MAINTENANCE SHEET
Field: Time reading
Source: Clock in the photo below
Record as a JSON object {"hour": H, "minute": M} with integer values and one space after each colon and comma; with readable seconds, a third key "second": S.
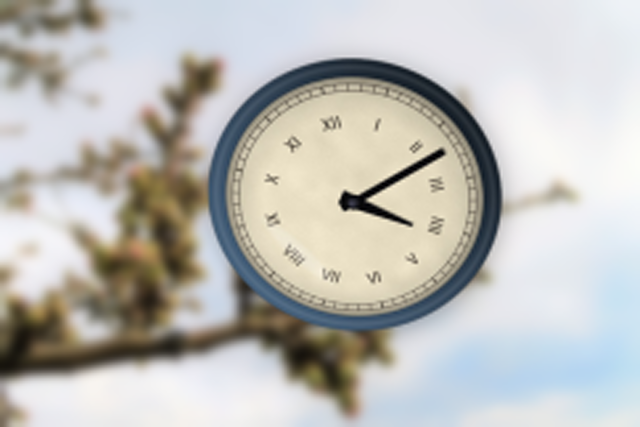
{"hour": 4, "minute": 12}
